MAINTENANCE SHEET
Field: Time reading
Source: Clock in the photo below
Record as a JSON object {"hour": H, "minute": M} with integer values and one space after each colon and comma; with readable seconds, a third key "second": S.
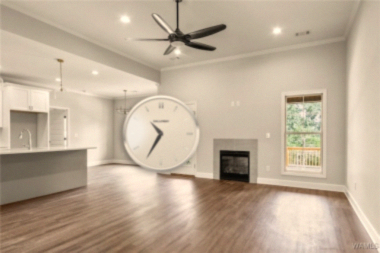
{"hour": 10, "minute": 35}
